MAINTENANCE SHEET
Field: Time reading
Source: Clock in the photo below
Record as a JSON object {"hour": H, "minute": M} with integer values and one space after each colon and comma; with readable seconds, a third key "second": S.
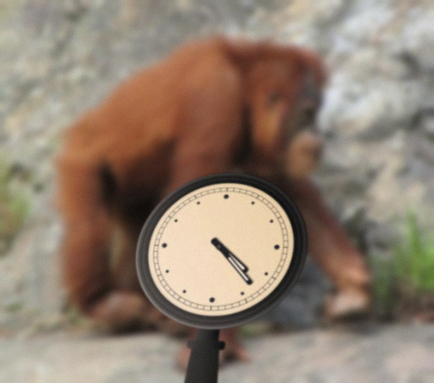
{"hour": 4, "minute": 23}
